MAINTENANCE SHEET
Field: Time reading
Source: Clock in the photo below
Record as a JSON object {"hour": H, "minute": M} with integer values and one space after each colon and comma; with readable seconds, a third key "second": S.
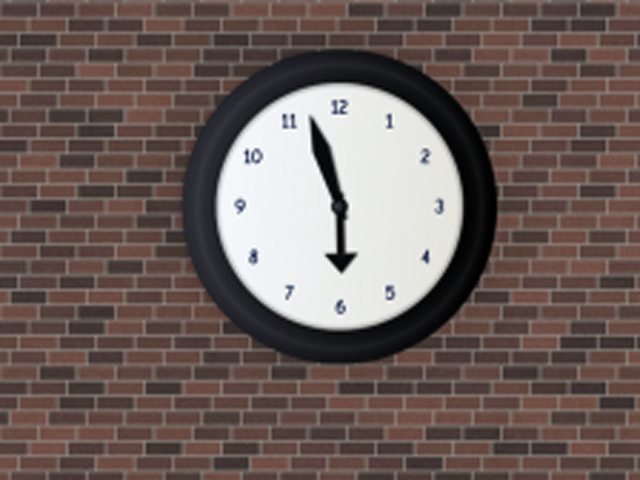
{"hour": 5, "minute": 57}
